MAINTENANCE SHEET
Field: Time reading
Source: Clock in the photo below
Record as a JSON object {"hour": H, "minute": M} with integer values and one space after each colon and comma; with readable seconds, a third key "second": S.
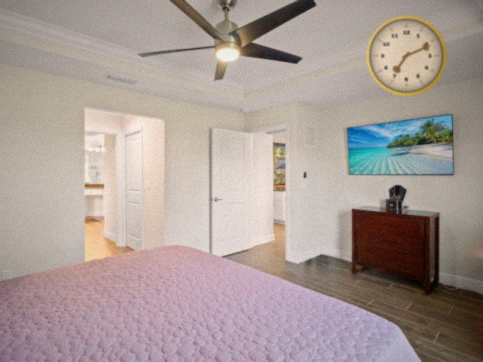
{"hour": 7, "minute": 11}
